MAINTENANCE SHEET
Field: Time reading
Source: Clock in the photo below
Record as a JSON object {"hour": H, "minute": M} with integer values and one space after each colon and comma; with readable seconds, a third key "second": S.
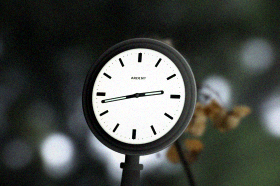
{"hour": 2, "minute": 43}
